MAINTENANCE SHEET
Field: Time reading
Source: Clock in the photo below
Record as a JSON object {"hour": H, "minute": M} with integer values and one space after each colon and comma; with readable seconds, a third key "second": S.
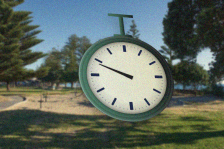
{"hour": 9, "minute": 49}
